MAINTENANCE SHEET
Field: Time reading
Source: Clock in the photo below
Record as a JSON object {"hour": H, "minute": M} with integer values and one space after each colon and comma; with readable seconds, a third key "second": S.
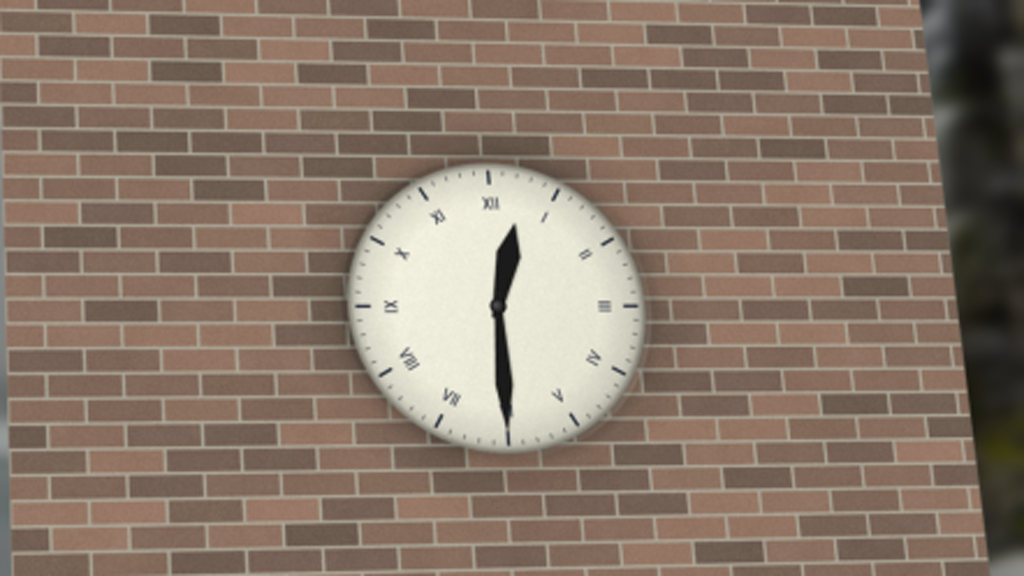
{"hour": 12, "minute": 30}
